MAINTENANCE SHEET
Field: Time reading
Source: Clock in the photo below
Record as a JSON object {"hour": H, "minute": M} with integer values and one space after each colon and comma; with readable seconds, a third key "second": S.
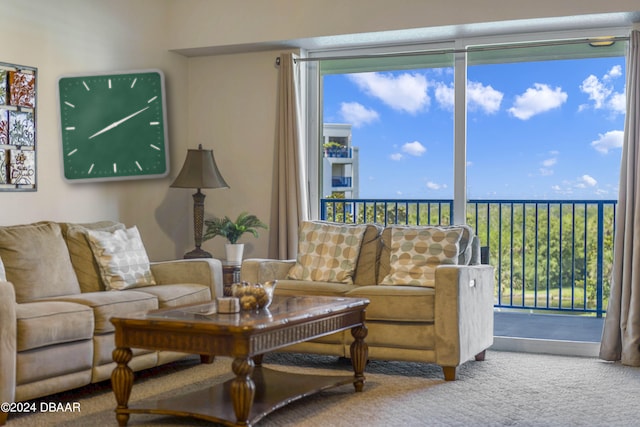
{"hour": 8, "minute": 11}
